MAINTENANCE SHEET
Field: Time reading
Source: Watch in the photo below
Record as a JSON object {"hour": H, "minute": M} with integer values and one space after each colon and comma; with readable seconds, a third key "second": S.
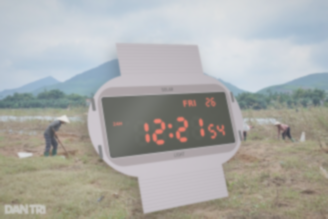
{"hour": 12, "minute": 21, "second": 54}
